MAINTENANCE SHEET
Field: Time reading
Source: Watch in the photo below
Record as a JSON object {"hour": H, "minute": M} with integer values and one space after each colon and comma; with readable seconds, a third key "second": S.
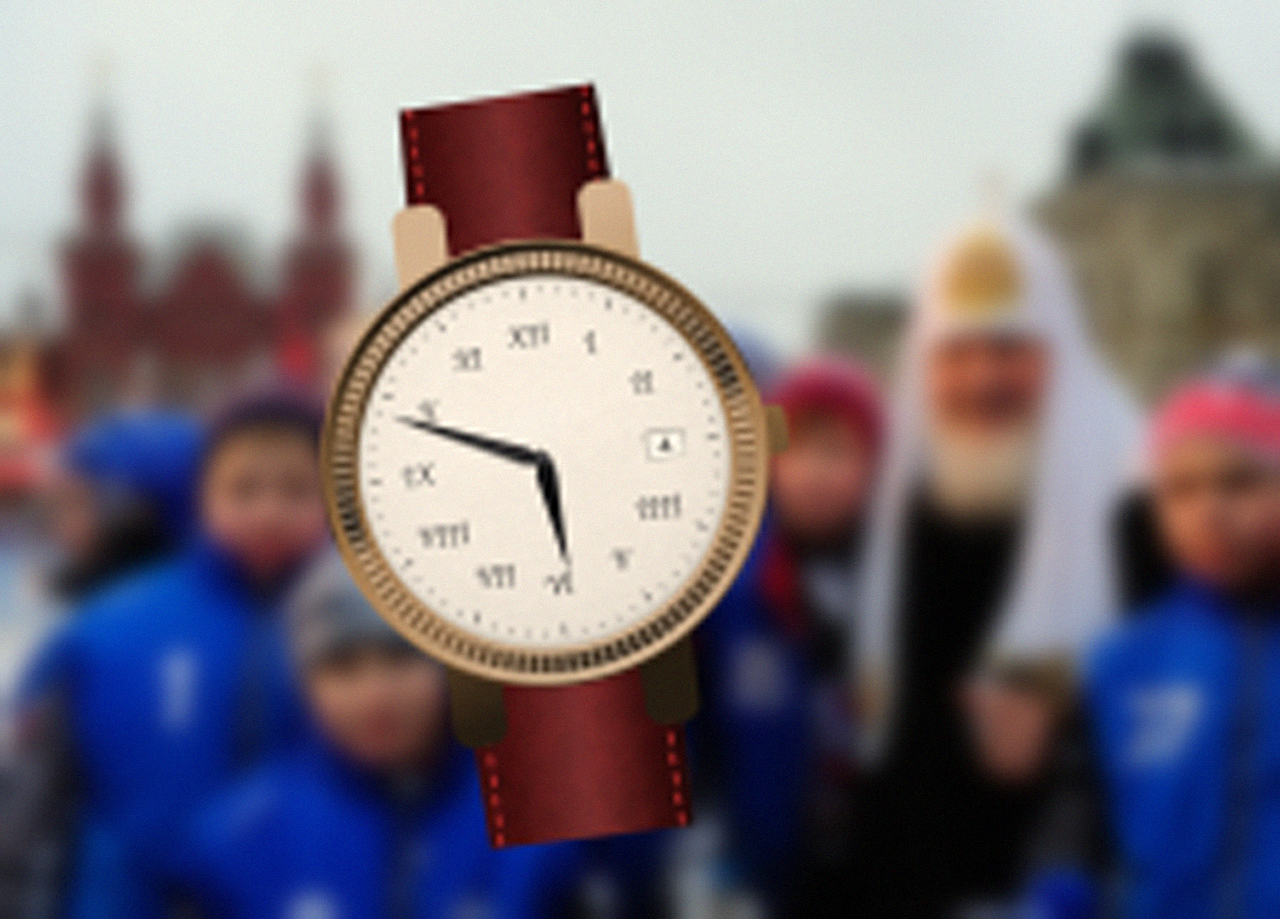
{"hour": 5, "minute": 49}
